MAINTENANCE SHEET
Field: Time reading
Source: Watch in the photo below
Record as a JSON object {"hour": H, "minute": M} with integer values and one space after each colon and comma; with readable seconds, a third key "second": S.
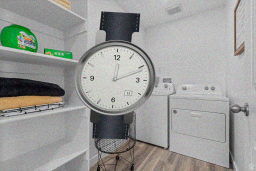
{"hour": 12, "minute": 11}
